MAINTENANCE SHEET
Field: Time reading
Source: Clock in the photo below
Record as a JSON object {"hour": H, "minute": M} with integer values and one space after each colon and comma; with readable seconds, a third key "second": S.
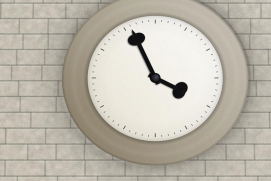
{"hour": 3, "minute": 56}
